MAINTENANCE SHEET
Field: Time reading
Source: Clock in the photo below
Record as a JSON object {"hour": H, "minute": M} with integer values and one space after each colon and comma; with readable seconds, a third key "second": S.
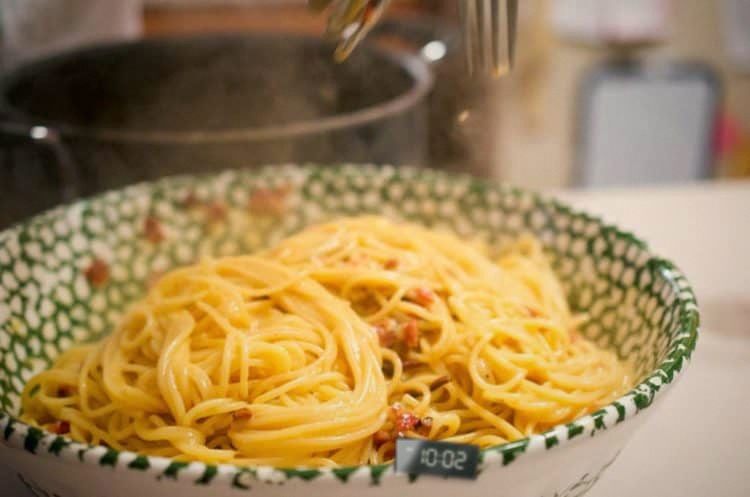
{"hour": 10, "minute": 2}
